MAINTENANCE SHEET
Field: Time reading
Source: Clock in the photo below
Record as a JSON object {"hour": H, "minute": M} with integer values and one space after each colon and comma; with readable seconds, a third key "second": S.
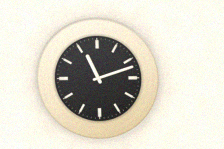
{"hour": 11, "minute": 12}
